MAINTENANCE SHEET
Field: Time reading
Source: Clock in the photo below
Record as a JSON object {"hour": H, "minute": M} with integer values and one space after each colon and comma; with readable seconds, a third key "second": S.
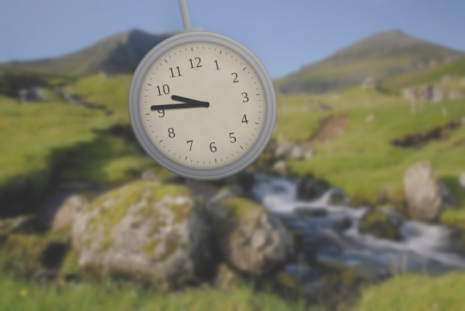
{"hour": 9, "minute": 46}
